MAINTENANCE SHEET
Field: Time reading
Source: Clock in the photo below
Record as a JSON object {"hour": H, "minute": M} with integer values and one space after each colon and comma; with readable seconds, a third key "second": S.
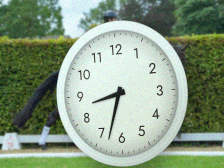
{"hour": 8, "minute": 33}
